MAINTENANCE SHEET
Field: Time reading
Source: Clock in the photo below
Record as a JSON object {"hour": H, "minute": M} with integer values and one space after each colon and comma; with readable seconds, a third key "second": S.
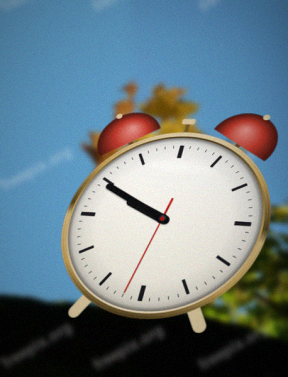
{"hour": 9, "minute": 49, "second": 32}
